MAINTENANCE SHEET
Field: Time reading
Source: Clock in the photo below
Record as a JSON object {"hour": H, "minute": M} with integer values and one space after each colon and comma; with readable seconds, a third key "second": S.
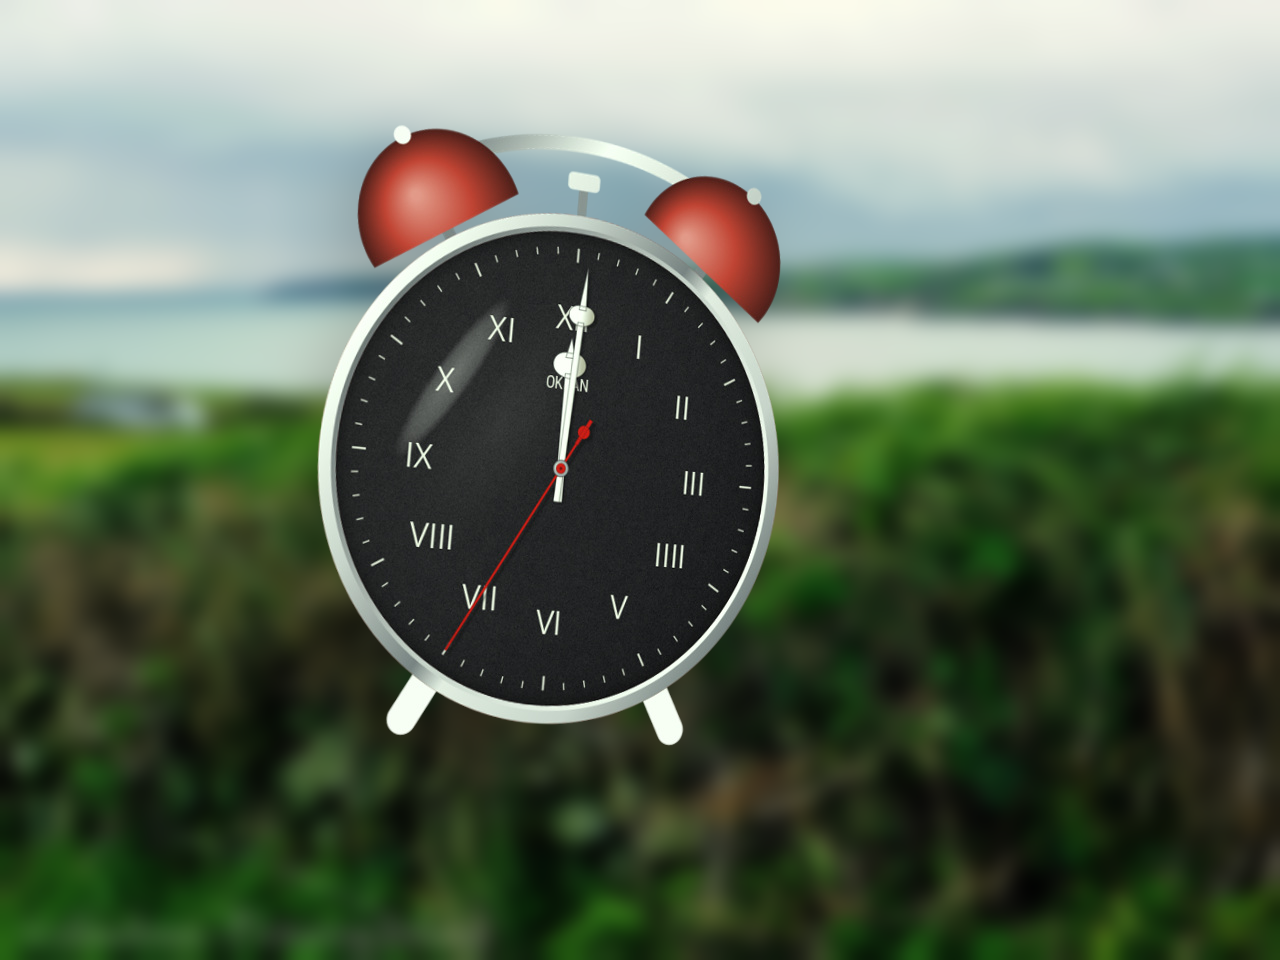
{"hour": 12, "minute": 0, "second": 35}
